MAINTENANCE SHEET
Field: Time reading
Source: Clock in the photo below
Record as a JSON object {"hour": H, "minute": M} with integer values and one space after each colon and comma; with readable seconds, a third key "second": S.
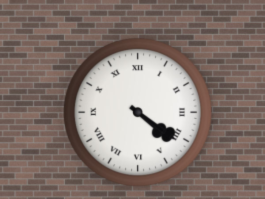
{"hour": 4, "minute": 21}
